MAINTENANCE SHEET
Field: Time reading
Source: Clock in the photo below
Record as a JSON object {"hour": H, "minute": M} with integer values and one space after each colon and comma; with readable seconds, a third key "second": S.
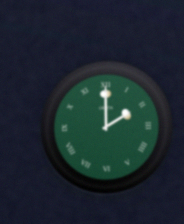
{"hour": 2, "minute": 0}
